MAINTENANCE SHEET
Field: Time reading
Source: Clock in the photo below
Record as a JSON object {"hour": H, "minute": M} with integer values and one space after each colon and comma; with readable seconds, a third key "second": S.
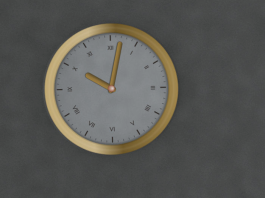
{"hour": 10, "minute": 2}
